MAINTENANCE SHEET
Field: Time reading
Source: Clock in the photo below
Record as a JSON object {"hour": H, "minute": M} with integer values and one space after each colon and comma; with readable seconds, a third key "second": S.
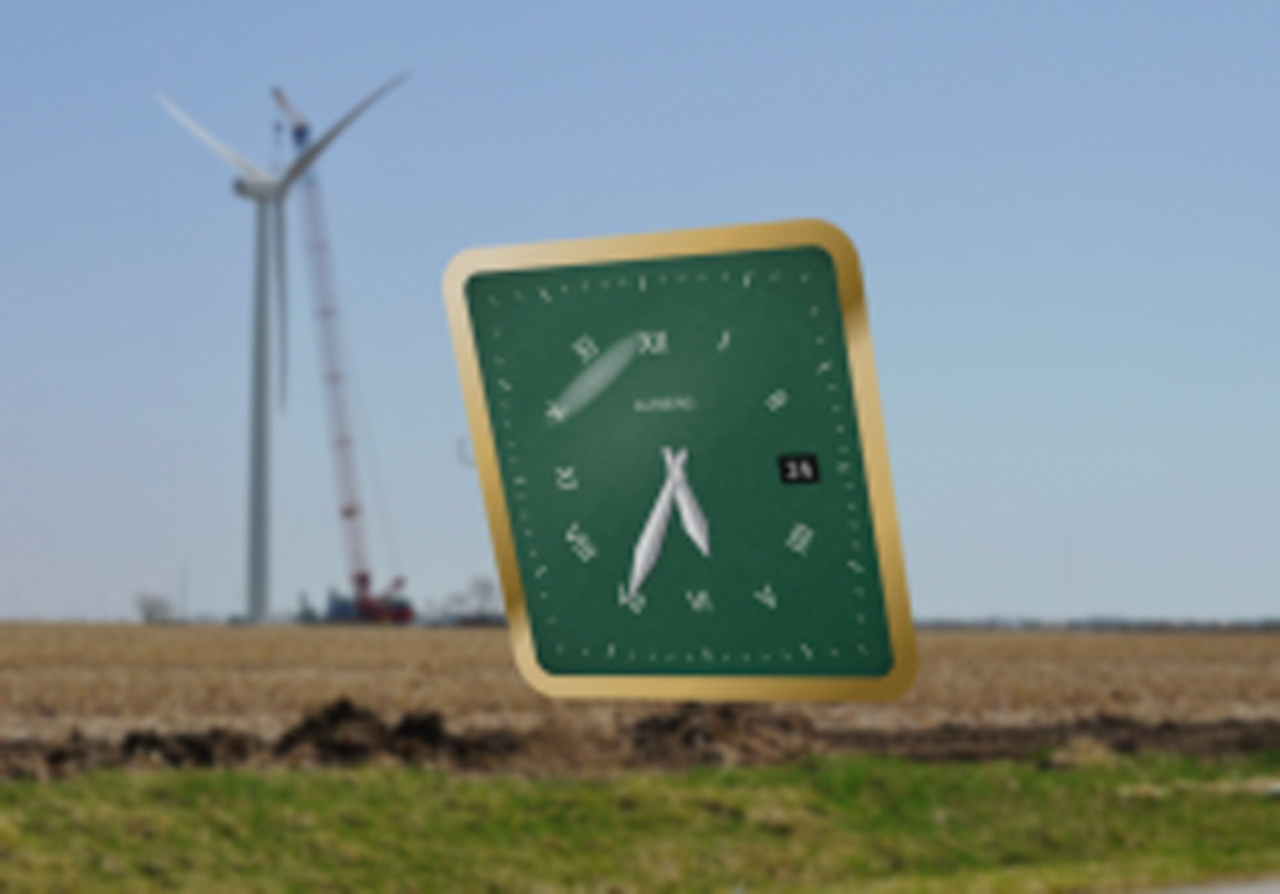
{"hour": 5, "minute": 35}
